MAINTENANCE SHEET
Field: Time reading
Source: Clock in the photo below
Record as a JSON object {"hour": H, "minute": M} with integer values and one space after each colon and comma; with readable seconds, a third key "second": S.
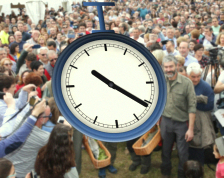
{"hour": 10, "minute": 21}
